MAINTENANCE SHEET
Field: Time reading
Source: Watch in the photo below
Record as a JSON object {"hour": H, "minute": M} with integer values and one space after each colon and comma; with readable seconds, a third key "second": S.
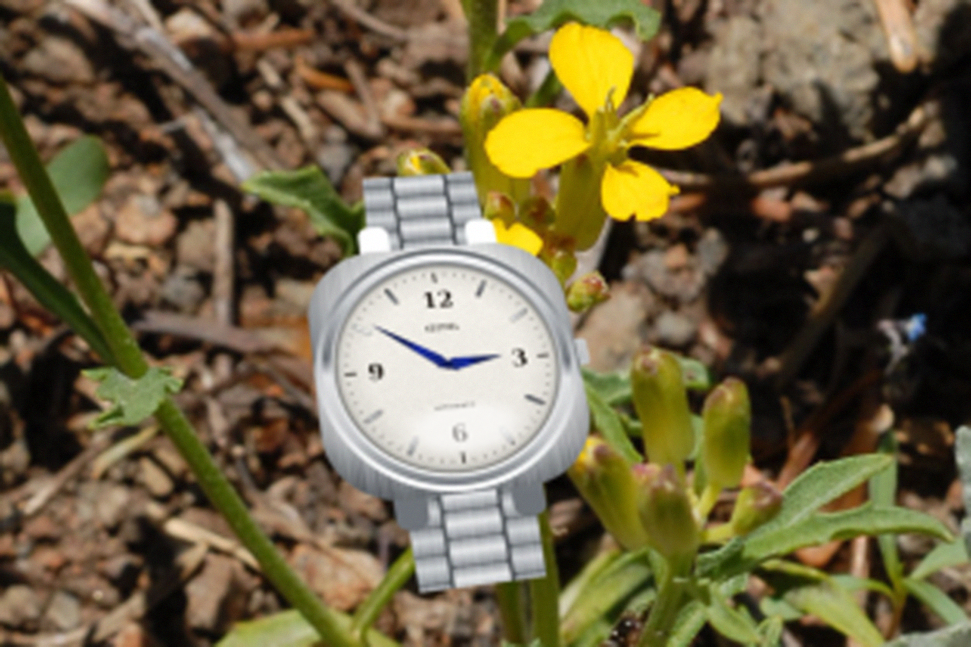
{"hour": 2, "minute": 51}
